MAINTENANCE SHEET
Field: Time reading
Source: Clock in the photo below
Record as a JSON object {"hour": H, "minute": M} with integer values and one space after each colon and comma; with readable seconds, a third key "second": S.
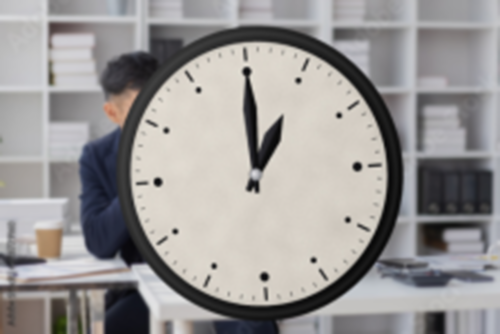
{"hour": 1, "minute": 0}
